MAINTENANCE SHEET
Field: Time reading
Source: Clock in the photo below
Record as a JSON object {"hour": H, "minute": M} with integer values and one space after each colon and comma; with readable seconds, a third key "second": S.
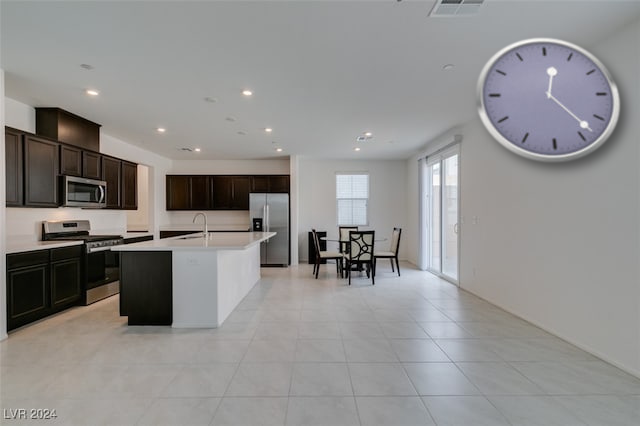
{"hour": 12, "minute": 23}
